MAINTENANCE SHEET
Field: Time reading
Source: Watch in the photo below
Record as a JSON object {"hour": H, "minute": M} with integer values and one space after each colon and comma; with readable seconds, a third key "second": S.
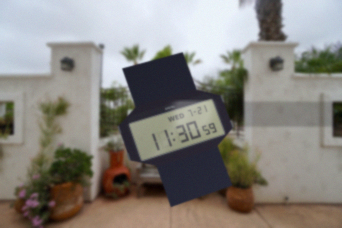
{"hour": 11, "minute": 30, "second": 59}
